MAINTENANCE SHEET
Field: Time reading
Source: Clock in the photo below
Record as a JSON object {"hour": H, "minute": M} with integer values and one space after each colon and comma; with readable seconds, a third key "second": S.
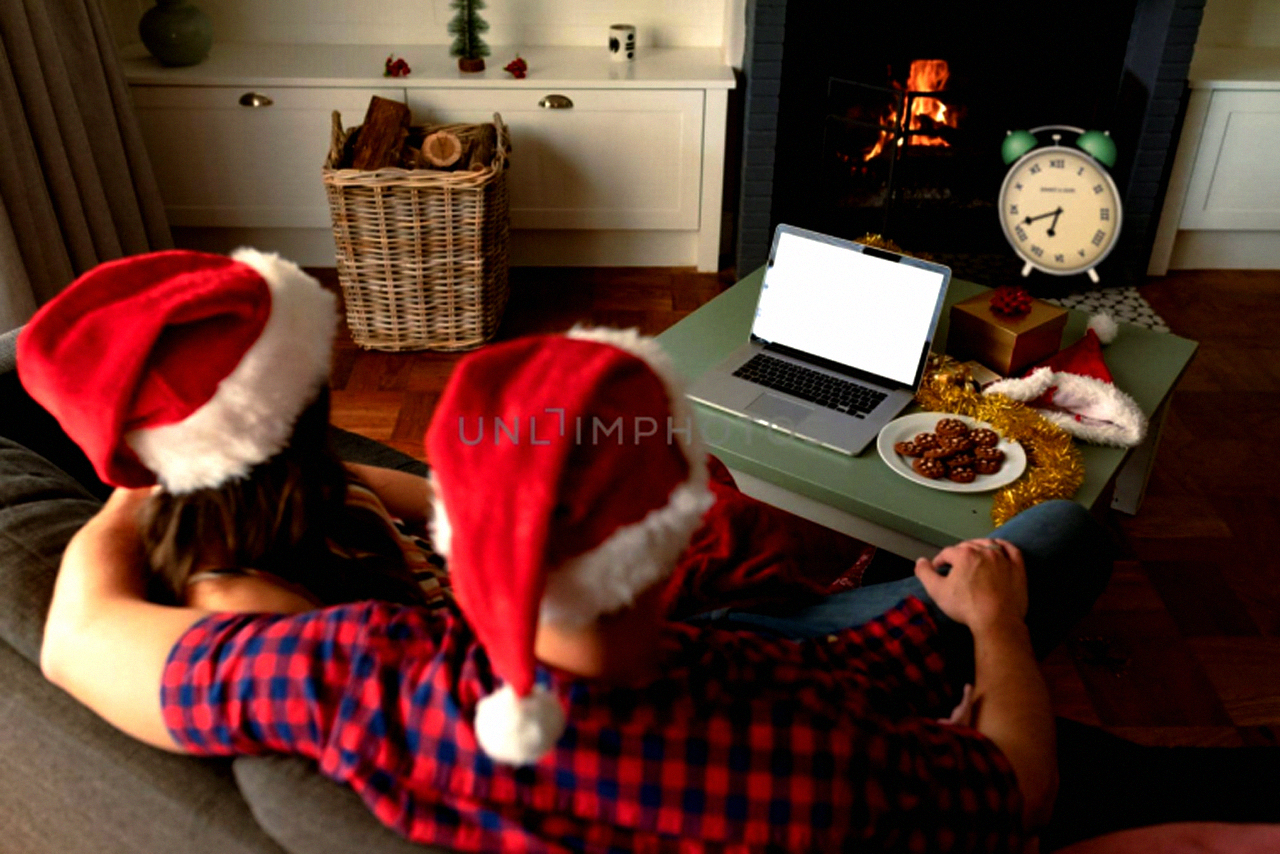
{"hour": 6, "minute": 42}
